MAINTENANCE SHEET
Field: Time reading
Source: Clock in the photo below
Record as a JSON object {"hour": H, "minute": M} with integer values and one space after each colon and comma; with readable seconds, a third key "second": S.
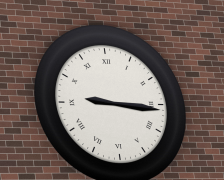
{"hour": 9, "minute": 16}
